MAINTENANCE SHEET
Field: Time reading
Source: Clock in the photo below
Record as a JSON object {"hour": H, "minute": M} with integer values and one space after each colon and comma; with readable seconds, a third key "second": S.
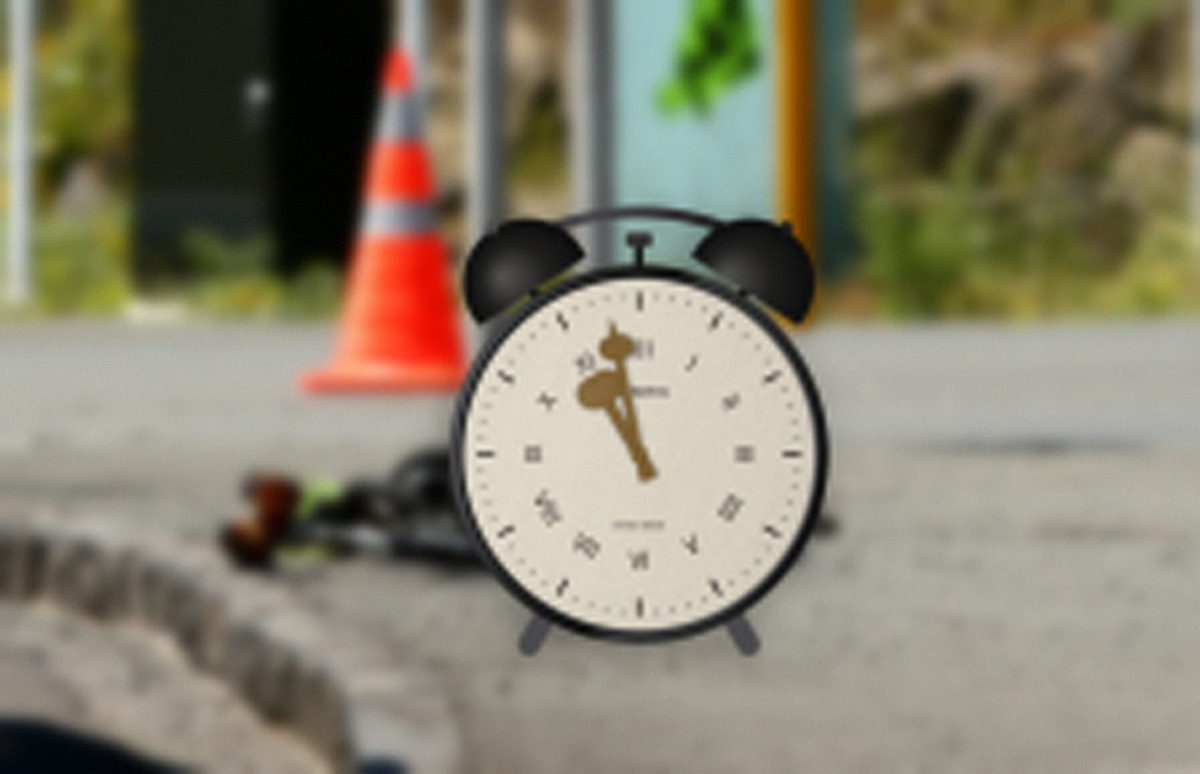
{"hour": 10, "minute": 58}
